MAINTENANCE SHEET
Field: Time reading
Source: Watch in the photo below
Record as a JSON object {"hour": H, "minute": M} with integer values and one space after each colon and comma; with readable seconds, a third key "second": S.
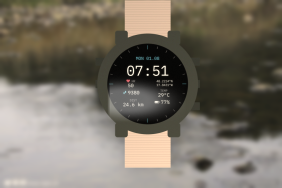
{"hour": 7, "minute": 51}
